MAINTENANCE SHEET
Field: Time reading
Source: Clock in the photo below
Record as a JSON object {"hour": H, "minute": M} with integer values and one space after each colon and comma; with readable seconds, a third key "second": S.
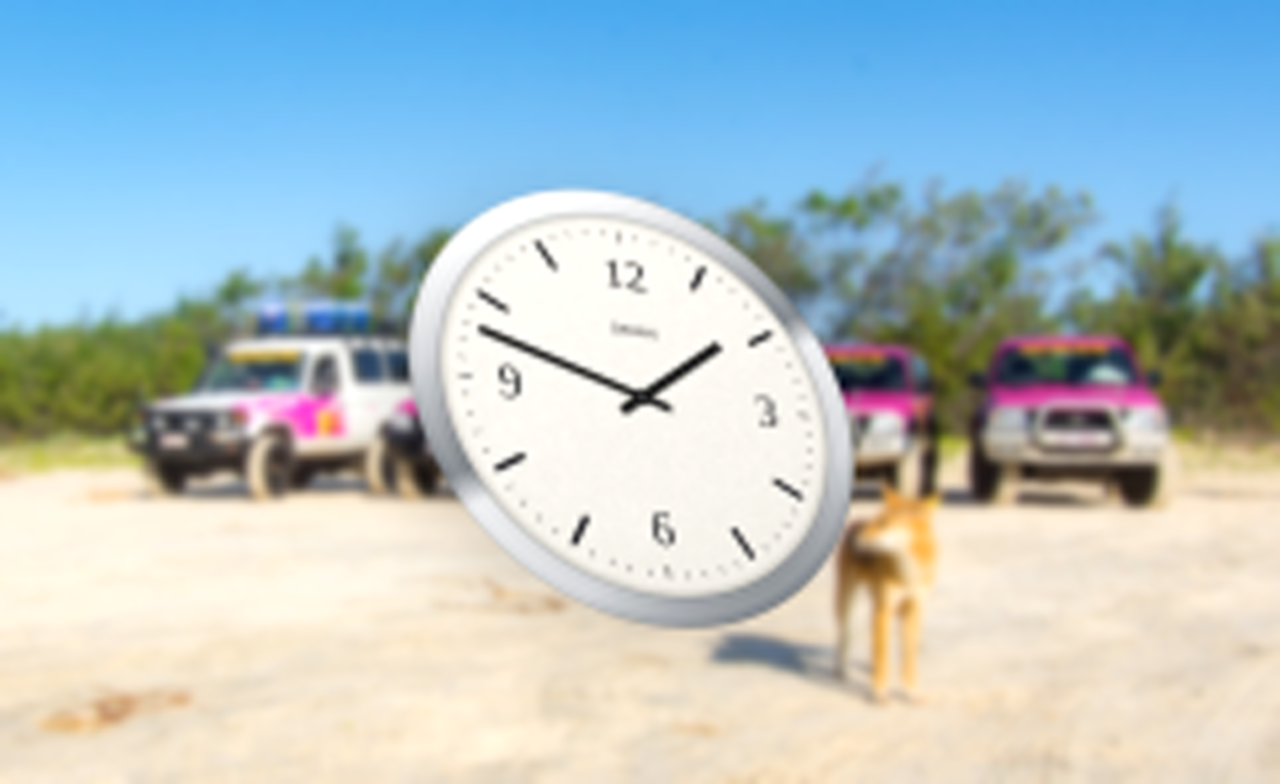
{"hour": 1, "minute": 48}
